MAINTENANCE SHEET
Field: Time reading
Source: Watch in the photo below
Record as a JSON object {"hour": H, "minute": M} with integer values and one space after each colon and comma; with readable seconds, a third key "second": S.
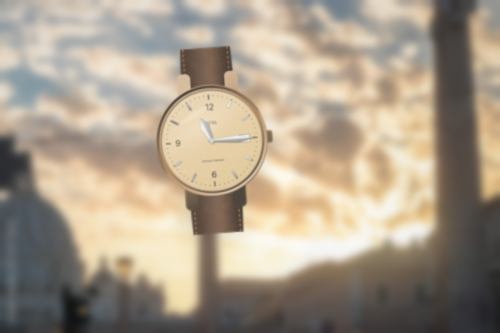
{"hour": 11, "minute": 15}
